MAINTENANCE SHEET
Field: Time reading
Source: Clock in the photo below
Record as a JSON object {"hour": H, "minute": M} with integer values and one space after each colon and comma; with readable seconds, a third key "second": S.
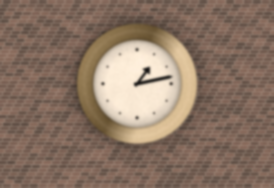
{"hour": 1, "minute": 13}
